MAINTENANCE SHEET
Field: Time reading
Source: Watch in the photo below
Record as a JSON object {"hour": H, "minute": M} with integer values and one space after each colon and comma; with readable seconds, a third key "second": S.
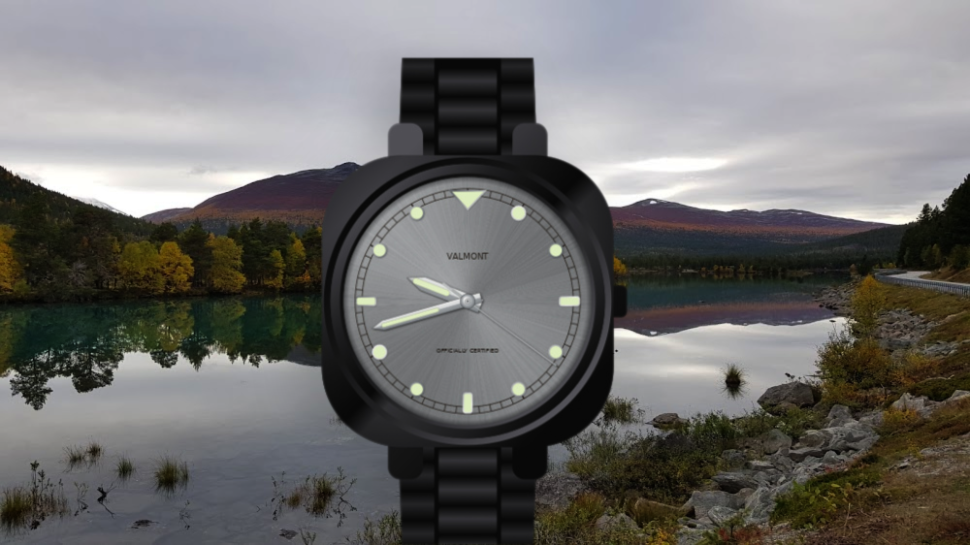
{"hour": 9, "minute": 42, "second": 21}
